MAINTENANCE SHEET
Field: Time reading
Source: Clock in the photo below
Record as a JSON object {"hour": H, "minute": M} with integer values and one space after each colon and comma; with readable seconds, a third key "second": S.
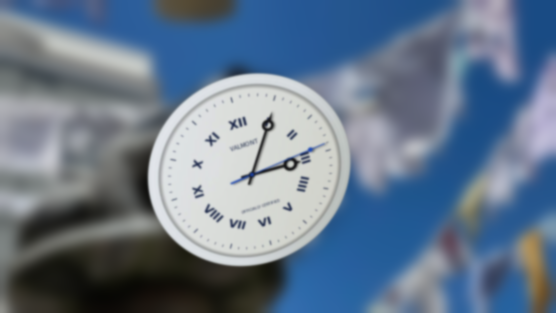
{"hour": 3, "minute": 5, "second": 14}
